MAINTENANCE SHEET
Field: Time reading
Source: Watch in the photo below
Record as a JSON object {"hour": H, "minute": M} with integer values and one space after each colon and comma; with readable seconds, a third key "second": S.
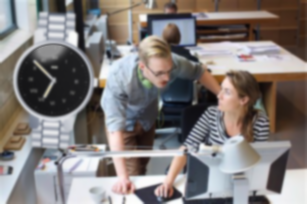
{"hour": 6, "minute": 52}
